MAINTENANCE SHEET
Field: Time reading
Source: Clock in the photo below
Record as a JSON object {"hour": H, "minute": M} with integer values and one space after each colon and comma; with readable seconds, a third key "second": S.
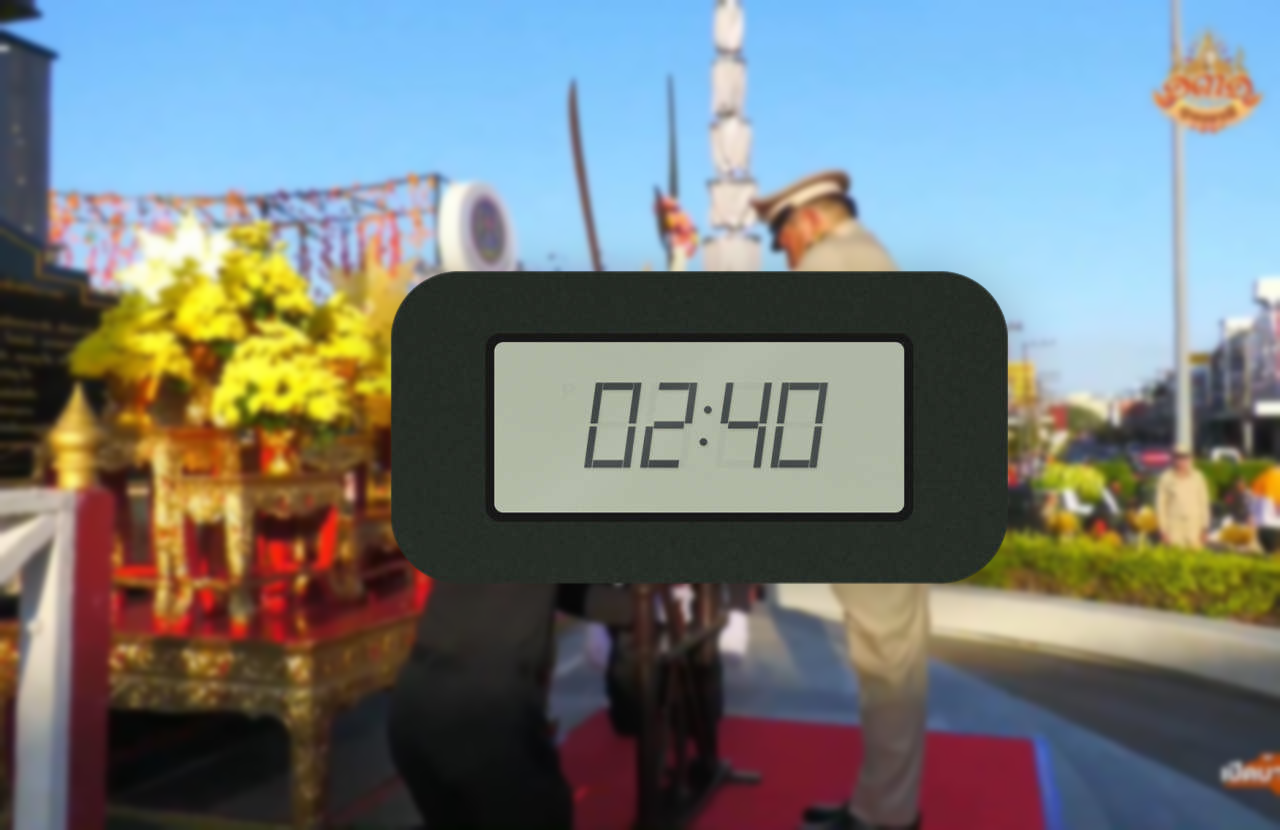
{"hour": 2, "minute": 40}
